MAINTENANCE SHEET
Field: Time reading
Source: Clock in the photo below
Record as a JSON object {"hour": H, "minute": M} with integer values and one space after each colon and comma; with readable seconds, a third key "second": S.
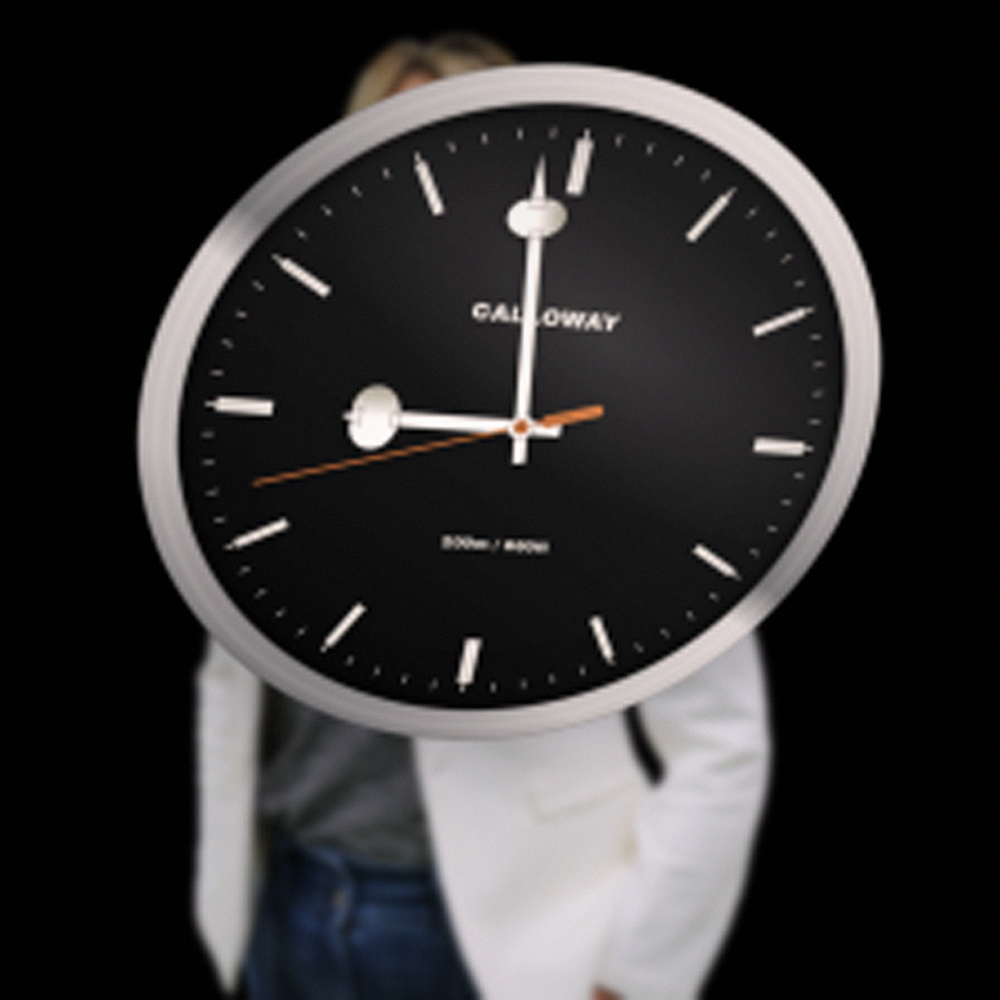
{"hour": 8, "minute": 58, "second": 42}
